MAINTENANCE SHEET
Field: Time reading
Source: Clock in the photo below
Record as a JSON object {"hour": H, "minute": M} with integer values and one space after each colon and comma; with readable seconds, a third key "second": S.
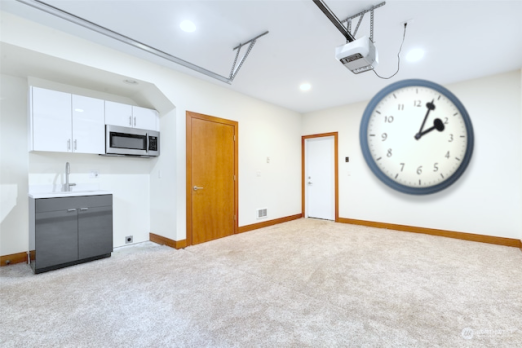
{"hour": 2, "minute": 4}
